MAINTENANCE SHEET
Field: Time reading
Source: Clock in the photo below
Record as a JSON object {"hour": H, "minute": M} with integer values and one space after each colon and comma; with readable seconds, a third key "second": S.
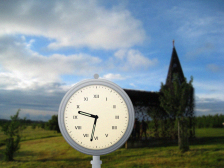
{"hour": 9, "minute": 32}
